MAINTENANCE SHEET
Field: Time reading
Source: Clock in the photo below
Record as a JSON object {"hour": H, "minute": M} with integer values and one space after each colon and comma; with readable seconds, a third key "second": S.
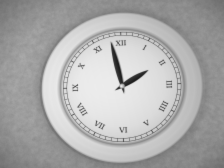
{"hour": 1, "minute": 58}
